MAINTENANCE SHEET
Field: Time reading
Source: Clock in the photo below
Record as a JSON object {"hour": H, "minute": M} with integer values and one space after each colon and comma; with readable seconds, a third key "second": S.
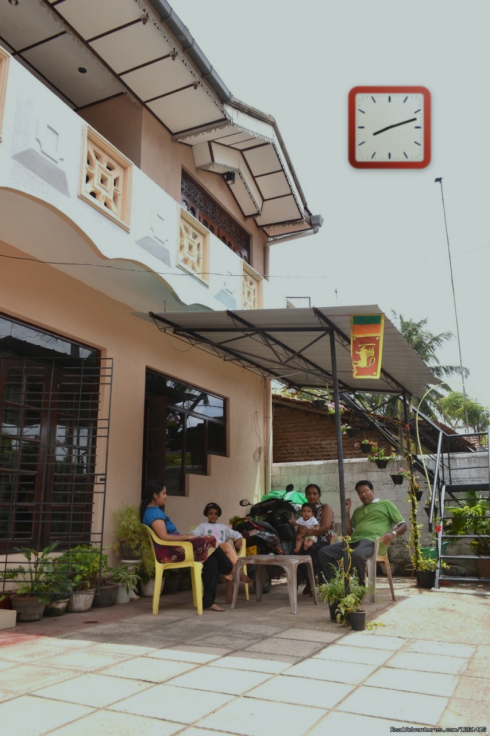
{"hour": 8, "minute": 12}
